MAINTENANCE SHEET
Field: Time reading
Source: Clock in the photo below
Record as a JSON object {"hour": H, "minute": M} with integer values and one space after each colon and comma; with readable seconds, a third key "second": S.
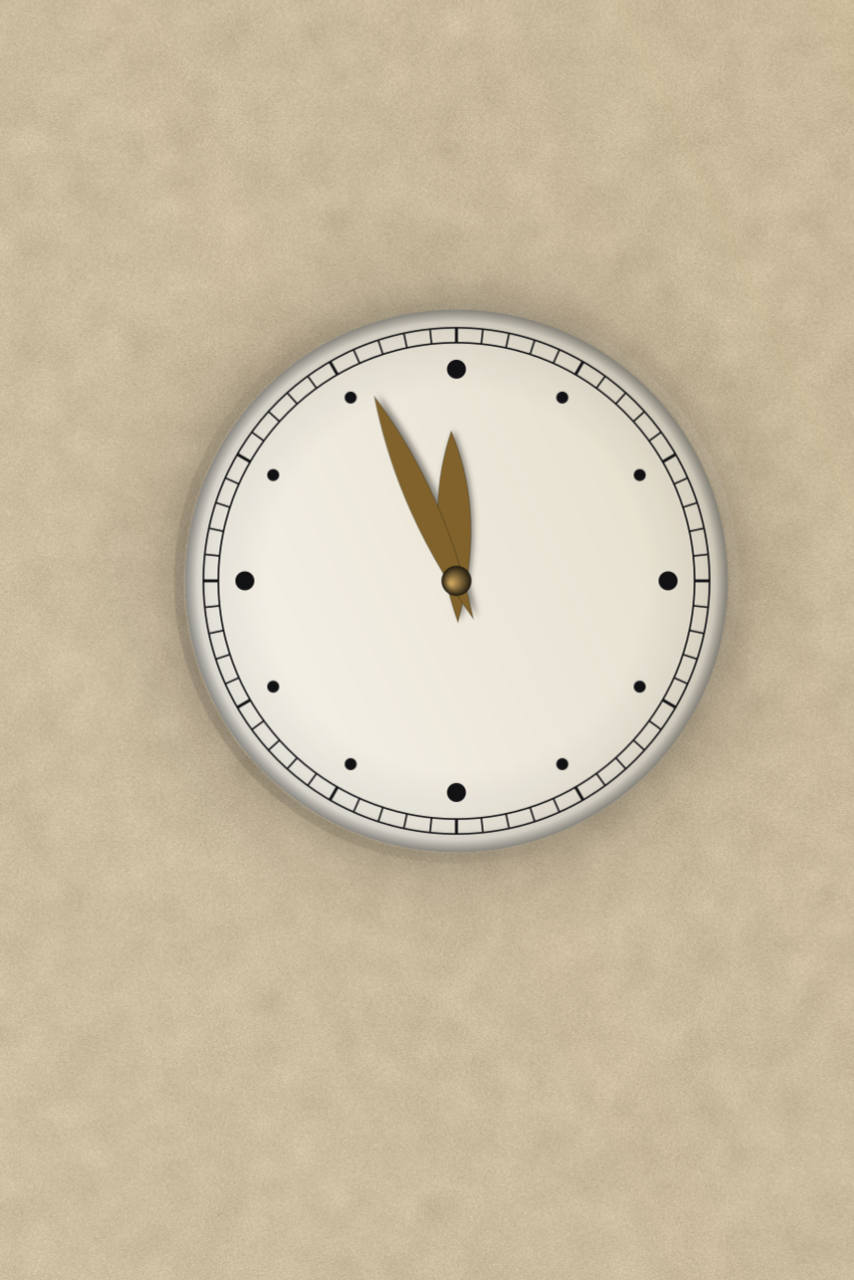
{"hour": 11, "minute": 56}
